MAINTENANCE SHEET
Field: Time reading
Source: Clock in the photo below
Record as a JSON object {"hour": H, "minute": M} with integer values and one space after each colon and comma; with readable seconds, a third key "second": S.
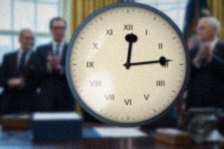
{"hour": 12, "minute": 14}
